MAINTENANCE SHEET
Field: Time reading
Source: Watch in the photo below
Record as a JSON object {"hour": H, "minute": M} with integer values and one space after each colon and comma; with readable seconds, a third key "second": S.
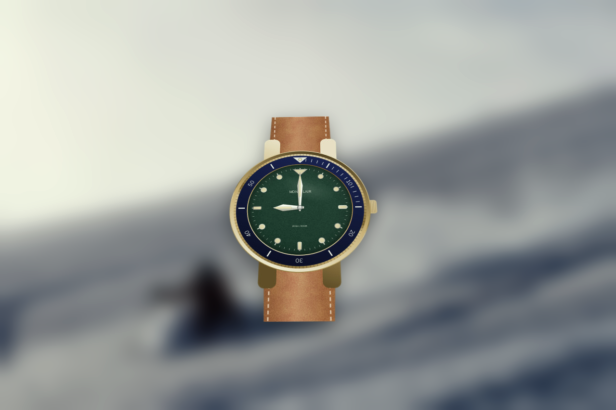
{"hour": 9, "minute": 0}
